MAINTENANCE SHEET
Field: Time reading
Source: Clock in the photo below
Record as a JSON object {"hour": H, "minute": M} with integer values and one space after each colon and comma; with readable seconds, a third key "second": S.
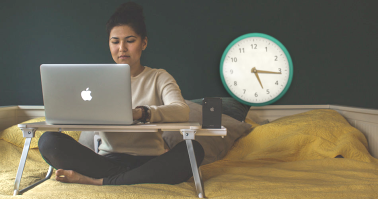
{"hour": 5, "minute": 16}
